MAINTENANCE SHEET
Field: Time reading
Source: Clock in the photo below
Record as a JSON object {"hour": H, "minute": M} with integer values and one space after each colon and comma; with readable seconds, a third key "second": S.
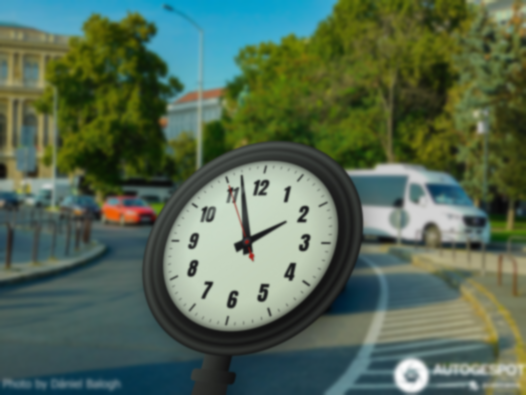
{"hour": 1, "minute": 56, "second": 55}
